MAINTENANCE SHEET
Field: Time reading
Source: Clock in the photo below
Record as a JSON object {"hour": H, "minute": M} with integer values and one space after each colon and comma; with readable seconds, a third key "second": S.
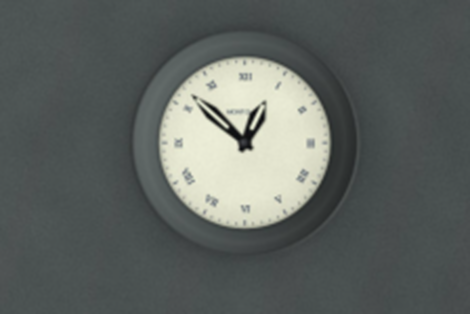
{"hour": 12, "minute": 52}
